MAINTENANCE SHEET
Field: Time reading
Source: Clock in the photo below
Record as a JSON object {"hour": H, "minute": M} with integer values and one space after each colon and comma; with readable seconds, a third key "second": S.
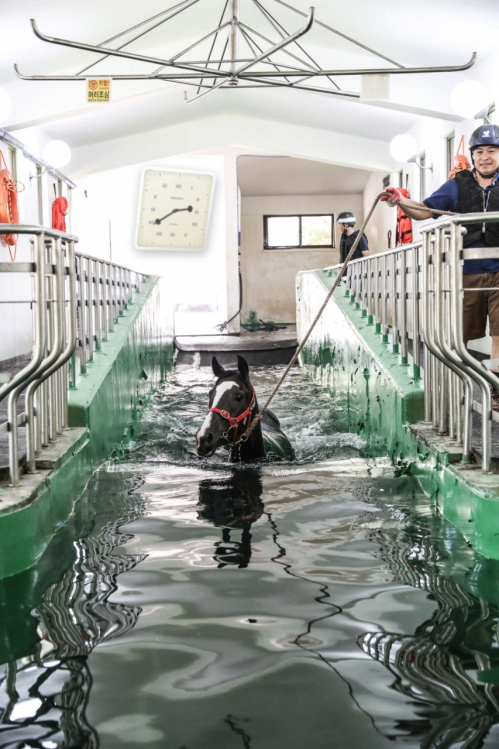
{"hour": 2, "minute": 39}
